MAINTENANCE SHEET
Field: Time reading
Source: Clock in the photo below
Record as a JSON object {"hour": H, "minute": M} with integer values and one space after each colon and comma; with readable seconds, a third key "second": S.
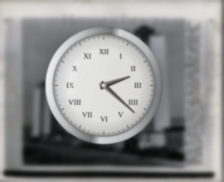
{"hour": 2, "minute": 22}
